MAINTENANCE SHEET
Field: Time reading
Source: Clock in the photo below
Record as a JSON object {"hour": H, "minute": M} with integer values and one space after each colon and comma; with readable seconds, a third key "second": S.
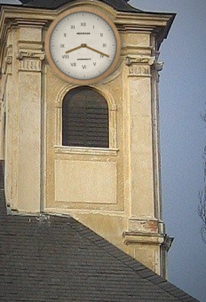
{"hour": 8, "minute": 19}
